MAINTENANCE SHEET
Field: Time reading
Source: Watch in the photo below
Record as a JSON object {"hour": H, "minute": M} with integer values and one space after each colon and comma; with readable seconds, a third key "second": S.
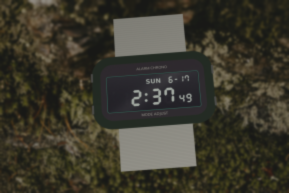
{"hour": 2, "minute": 37}
